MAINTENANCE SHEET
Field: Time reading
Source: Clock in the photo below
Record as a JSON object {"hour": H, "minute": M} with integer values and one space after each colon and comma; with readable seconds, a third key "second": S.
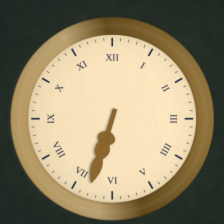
{"hour": 6, "minute": 33}
